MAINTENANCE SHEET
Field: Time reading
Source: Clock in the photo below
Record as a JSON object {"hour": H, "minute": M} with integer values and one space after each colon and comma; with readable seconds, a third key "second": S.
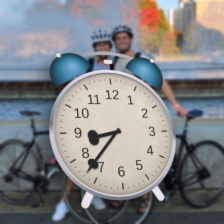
{"hour": 8, "minute": 37}
